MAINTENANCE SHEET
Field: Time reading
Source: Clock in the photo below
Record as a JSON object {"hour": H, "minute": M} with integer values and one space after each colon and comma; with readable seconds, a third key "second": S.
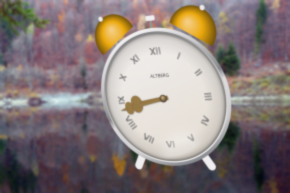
{"hour": 8, "minute": 43}
